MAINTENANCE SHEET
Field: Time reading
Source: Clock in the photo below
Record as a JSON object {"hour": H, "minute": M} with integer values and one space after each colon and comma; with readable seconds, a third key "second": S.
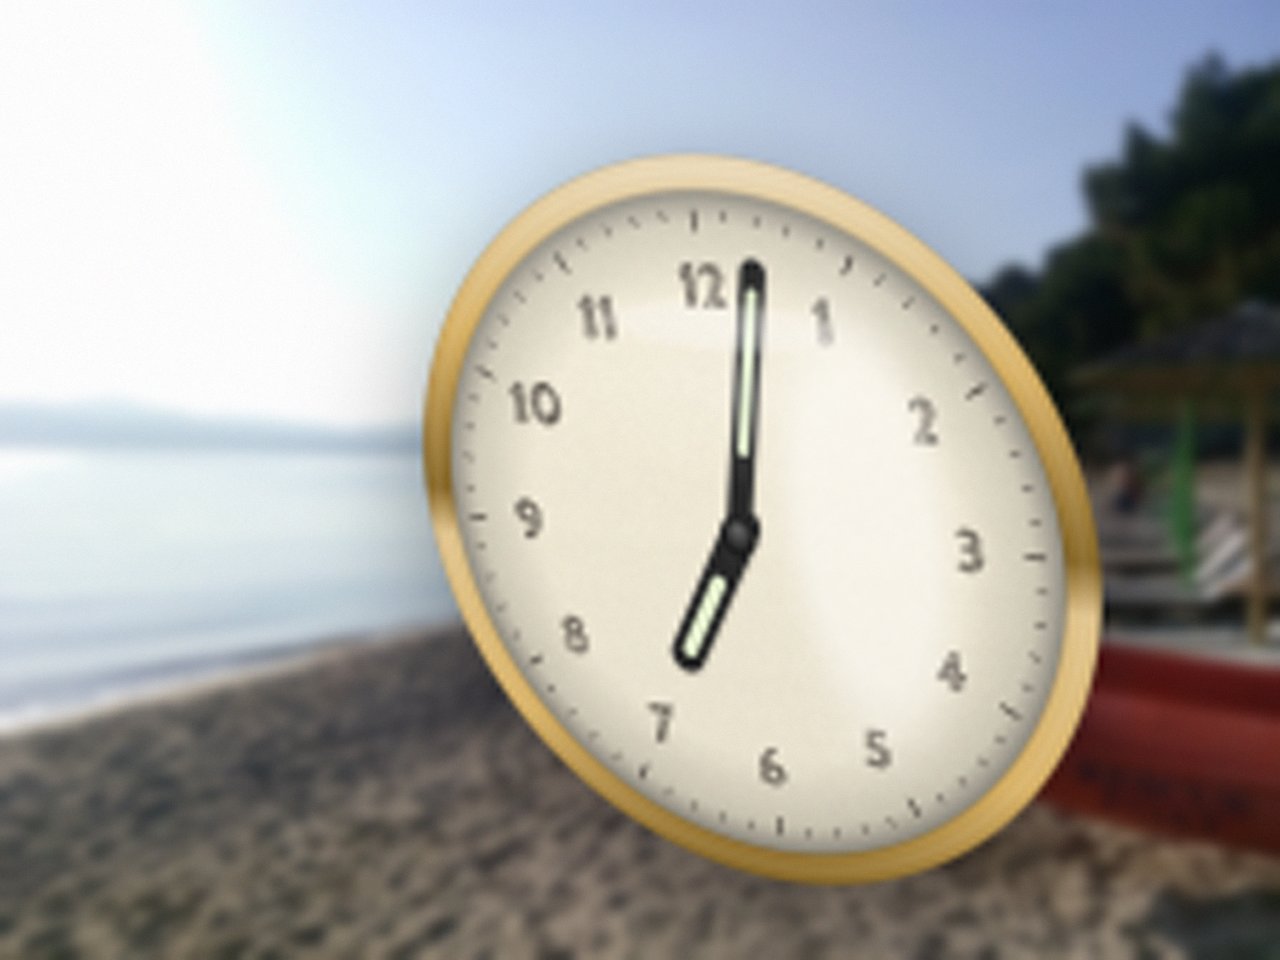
{"hour": 7, "minute": 2}
